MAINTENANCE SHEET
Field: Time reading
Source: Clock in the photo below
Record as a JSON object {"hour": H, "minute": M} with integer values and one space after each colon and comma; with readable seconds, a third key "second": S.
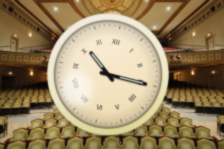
{"hour": 10, "minute": 15}
